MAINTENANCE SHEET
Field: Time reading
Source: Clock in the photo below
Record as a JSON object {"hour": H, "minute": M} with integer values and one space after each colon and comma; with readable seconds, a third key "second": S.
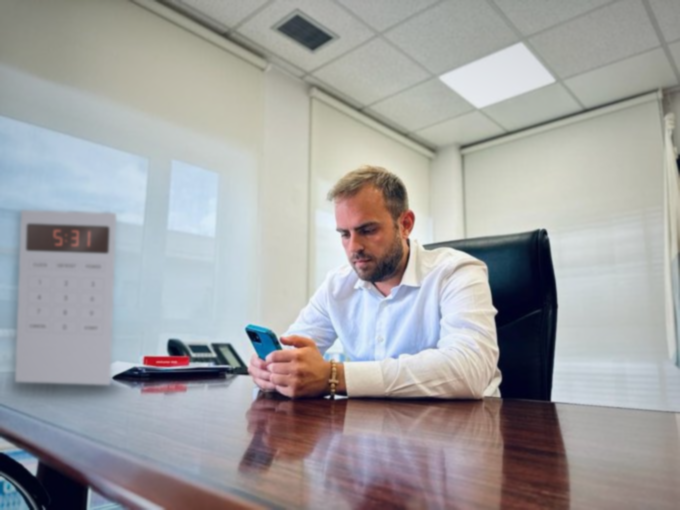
{"hour": 5, "minute": 31}
